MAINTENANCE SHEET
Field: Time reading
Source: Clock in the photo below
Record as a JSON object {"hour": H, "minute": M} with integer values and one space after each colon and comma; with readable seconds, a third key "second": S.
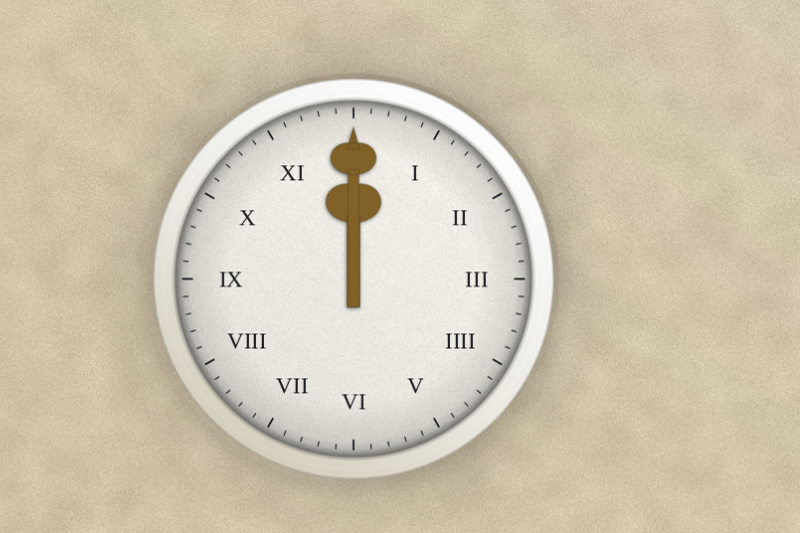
{"hour": 12, "minute": 0}
